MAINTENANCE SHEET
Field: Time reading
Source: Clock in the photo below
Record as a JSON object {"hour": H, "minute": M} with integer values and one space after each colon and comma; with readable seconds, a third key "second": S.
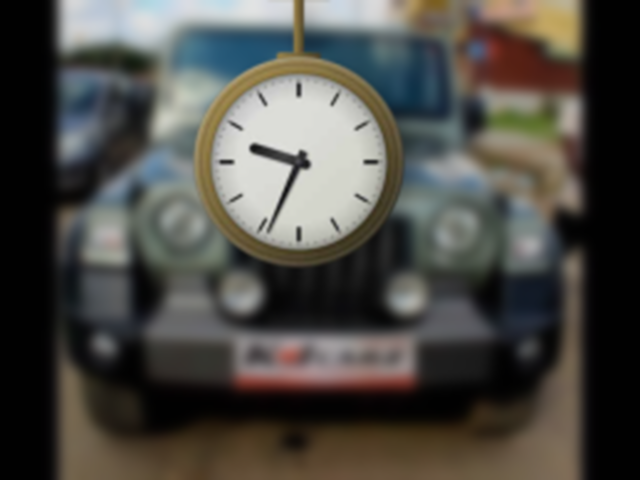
{"hour": 9, "minute": 34}
